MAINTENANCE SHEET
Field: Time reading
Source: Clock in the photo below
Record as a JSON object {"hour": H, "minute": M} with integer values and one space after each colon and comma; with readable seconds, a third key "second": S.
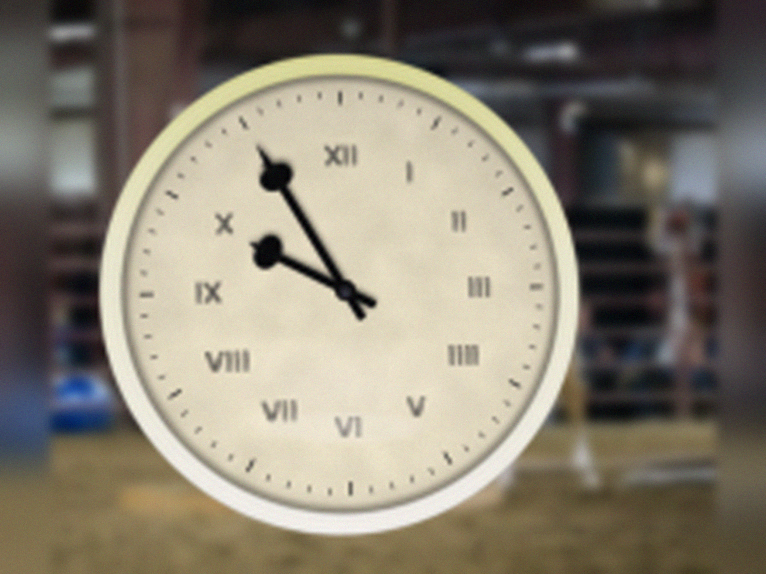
{"hour": 9, "minute": 55}
